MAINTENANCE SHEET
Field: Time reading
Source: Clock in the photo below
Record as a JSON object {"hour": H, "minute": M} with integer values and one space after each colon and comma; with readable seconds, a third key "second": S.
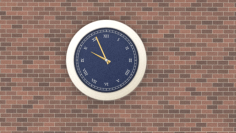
{"hour": 9, "minute": 56}
